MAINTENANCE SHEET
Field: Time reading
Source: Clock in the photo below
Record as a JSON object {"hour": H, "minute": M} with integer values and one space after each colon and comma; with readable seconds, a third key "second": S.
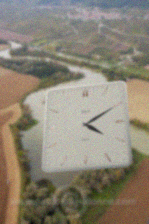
{"hour": 4, "minute": 10}
